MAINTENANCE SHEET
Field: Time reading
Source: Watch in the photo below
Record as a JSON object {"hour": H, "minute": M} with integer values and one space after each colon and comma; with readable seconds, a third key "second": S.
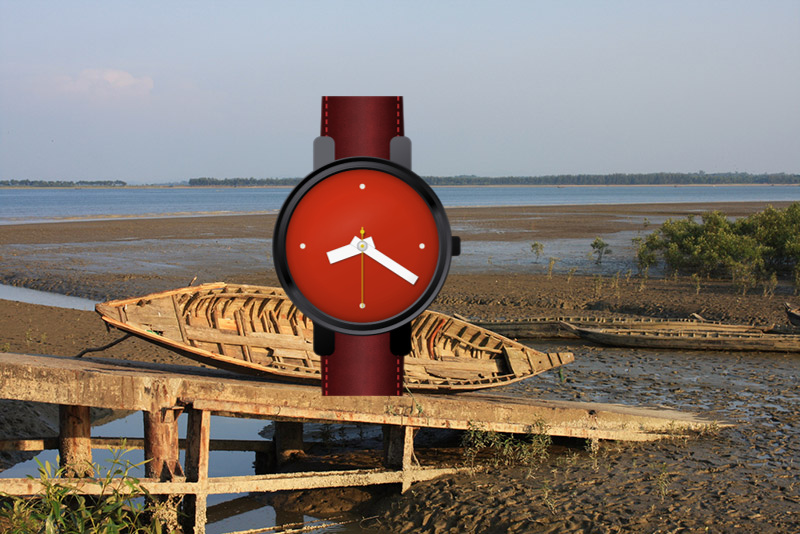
{"hour": 8, "minute": 20, "second": 30}
